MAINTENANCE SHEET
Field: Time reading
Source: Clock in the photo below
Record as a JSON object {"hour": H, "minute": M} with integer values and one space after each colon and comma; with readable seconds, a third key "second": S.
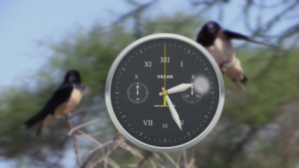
{"hour": 2, "minute": 26}
